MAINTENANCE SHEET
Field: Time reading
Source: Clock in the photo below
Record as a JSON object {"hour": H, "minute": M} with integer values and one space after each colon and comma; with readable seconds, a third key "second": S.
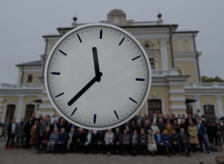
{"hour": 11, "minute": 37}
